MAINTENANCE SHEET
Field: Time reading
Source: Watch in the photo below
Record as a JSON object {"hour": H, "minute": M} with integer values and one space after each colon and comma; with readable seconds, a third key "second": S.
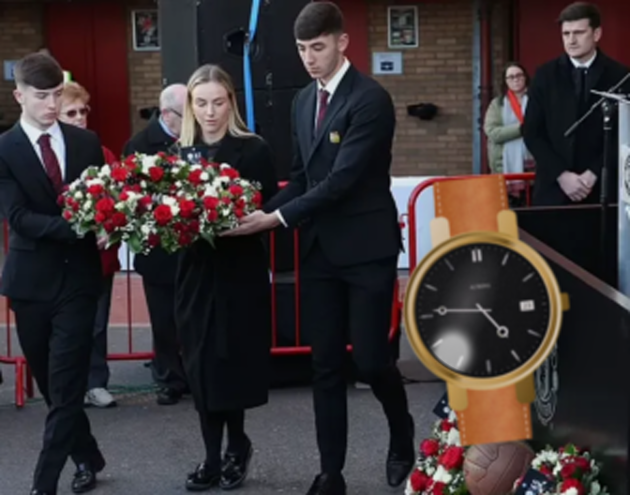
{"hour": 4, "minute": 46}
